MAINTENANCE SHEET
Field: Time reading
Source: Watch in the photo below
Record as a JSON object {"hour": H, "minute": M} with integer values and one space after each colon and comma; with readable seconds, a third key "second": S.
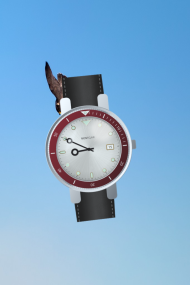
{"hour": 8, "minute": 50}
